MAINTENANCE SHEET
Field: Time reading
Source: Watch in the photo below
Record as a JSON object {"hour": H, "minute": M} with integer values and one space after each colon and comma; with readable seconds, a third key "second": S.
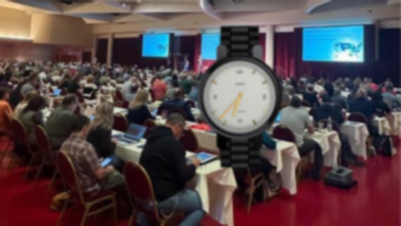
{"hour": 6, "minute": 37}
